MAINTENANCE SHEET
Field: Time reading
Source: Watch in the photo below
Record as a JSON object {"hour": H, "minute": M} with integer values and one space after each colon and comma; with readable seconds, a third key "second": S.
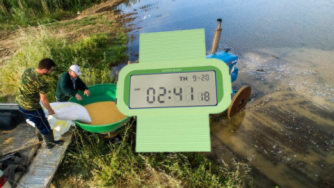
{"hour": 2, "minute": 41, "second": 18}
